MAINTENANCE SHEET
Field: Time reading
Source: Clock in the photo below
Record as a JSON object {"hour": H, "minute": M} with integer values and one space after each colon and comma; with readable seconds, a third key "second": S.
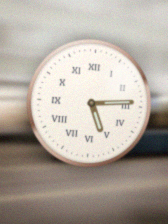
{"hour": 5, "minute": 14}
